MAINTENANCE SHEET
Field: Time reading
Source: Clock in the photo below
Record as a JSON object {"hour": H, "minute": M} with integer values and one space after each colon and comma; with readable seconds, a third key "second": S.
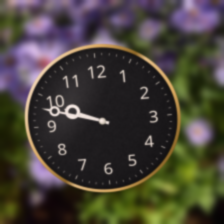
{"hour": 9, "minute": 48}
